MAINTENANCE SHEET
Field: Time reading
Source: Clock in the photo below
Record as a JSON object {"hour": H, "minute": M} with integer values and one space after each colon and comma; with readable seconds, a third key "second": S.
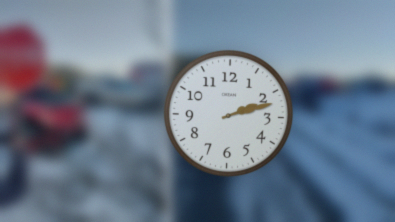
{"hour": 2, "minute": 12}
